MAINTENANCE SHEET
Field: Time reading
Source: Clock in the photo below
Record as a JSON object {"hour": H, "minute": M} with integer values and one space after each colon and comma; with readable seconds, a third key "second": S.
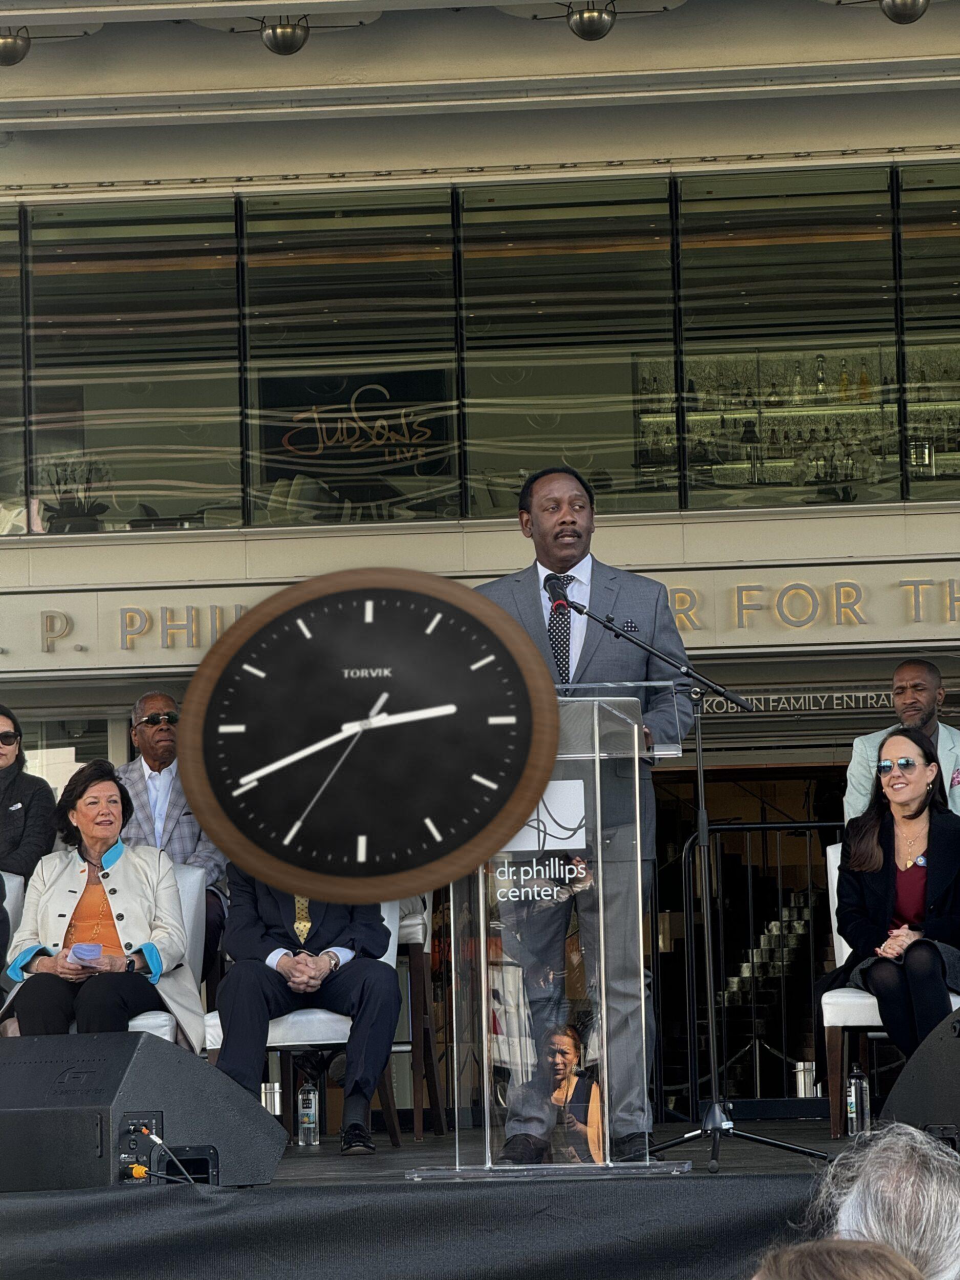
{"hour": 2, "minute": 40, "second": 35}
